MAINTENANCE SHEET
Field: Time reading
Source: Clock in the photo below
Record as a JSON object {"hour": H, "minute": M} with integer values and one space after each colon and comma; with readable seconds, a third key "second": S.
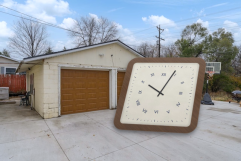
{"hour": 10, "minute": 4}
